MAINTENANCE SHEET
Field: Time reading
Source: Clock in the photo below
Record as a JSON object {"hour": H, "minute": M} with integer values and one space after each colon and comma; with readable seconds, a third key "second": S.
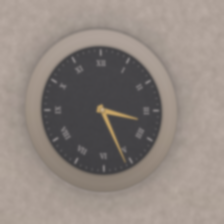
{"hour": 3, "minute": 26}
